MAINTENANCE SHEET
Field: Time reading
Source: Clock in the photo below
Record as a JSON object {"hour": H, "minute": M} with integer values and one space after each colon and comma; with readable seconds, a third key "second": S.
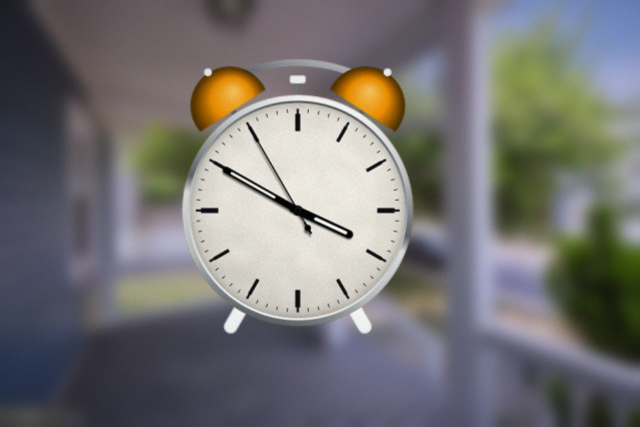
{"hour": 3, "minute": 49, "second": 55}
